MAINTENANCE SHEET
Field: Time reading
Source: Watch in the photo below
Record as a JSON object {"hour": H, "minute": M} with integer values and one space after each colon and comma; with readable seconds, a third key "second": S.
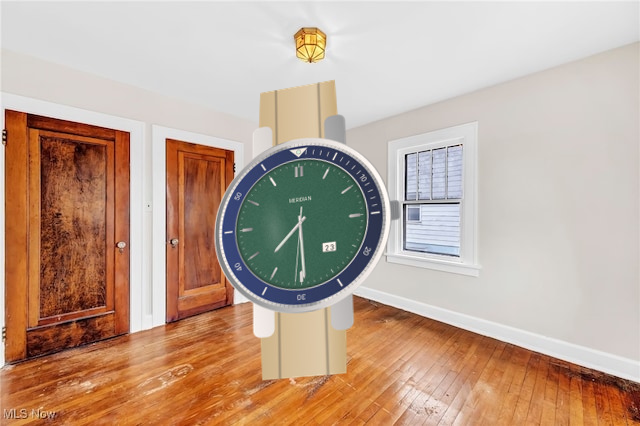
{"hour": 7, "minute": 29, "second": 31}
